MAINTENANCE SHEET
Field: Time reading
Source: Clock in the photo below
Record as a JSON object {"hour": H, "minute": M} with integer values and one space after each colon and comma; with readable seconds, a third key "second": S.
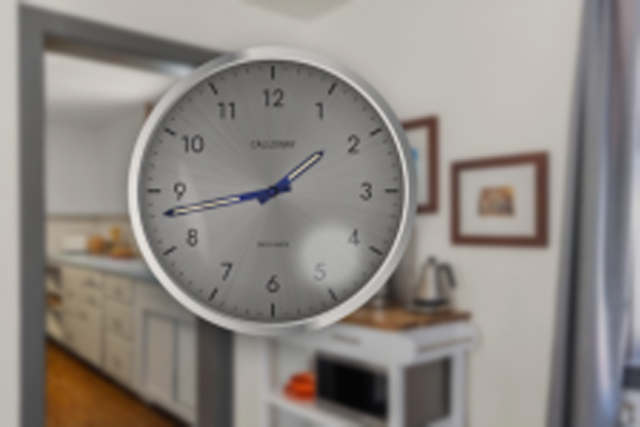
{"hour": 1, "minute": 43}
